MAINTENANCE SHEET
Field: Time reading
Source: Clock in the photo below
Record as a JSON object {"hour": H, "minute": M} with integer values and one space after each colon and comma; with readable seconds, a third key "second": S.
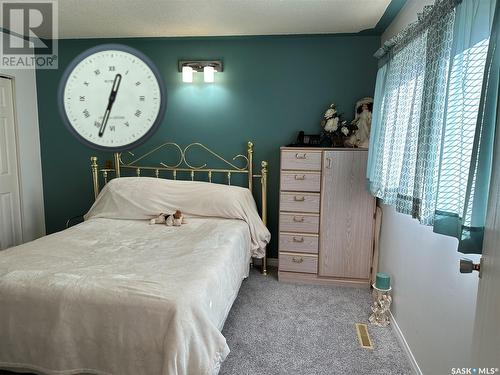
{"hour": 12, "minute": 33}
